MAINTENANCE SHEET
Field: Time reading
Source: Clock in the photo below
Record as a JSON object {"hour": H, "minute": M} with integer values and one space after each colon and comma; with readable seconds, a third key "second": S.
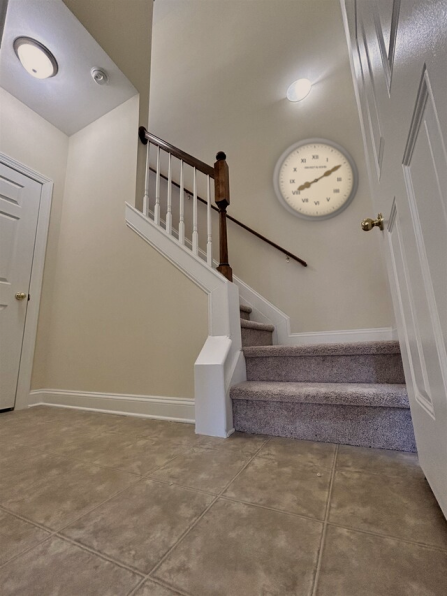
{"hour": 8, "minute": 10}
